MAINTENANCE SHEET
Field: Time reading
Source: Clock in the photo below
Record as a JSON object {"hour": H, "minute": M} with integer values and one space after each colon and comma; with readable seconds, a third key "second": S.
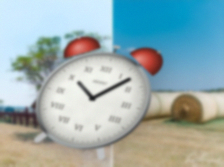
{"hour": 10, "minute": 7}
